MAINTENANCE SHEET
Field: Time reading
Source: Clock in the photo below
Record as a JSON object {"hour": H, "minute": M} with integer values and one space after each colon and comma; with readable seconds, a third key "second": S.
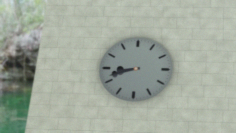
{"hour": 8, "minute": 42}
